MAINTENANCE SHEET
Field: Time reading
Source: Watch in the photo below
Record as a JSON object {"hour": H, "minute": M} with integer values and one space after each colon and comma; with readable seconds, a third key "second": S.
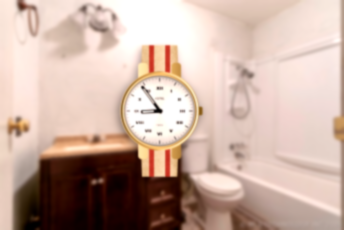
{"hour": 8, "minute": 54}
